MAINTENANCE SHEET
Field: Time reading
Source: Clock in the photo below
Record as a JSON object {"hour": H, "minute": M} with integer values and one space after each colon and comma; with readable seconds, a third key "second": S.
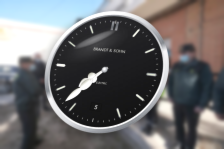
{"hour": 7, "minute": 37}
